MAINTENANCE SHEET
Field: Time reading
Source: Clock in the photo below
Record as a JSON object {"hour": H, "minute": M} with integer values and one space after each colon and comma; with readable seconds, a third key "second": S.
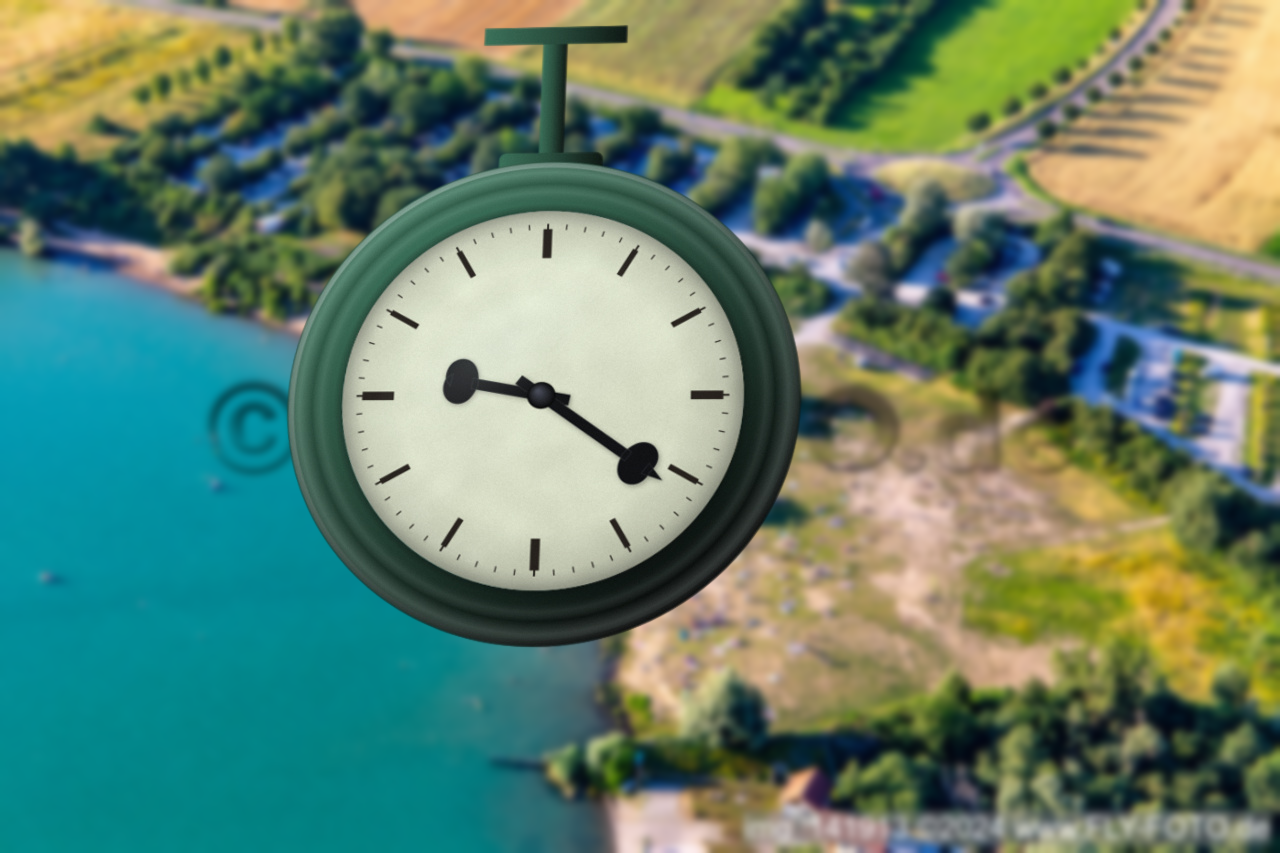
{"hour": 9, "minute": 21}
